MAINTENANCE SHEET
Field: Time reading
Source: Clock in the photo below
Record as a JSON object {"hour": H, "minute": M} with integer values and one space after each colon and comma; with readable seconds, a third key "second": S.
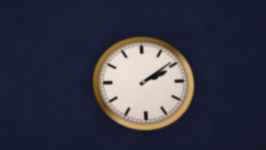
{"hour": 2, "minute": 9}
